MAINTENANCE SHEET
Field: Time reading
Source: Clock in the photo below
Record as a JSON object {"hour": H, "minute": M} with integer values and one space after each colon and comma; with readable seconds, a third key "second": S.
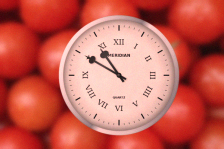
{"hour": 10, "minute": 50}
